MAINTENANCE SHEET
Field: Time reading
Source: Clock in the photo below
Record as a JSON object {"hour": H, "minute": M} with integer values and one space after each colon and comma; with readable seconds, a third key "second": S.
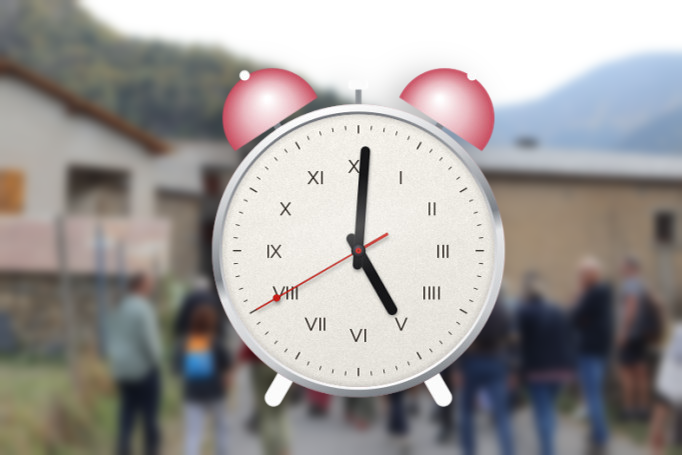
{"hour": 5, "minute": 0, "second": 40}
